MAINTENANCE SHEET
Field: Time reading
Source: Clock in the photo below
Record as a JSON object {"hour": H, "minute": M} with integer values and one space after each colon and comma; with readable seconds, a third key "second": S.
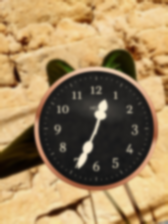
{"hour": 12, "minute": 34}
